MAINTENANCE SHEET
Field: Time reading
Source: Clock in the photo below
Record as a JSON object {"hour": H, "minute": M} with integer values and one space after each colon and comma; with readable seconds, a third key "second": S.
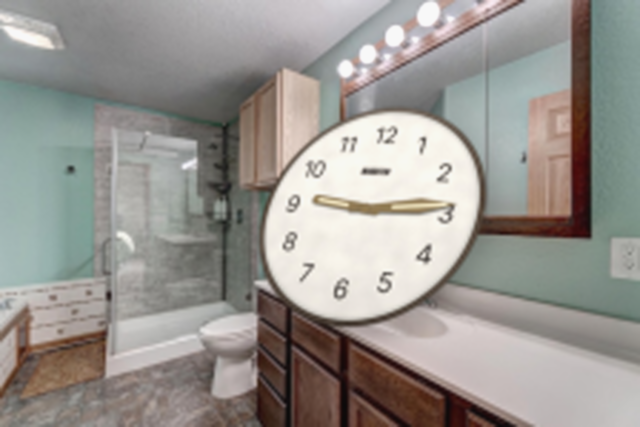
{"hour": 9, "minute": 14}
